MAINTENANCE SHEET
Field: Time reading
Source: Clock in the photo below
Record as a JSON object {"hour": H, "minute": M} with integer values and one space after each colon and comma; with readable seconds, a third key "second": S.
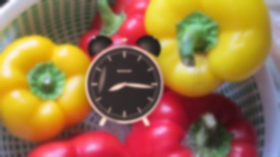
{"hour": 8, "minute": 16}
